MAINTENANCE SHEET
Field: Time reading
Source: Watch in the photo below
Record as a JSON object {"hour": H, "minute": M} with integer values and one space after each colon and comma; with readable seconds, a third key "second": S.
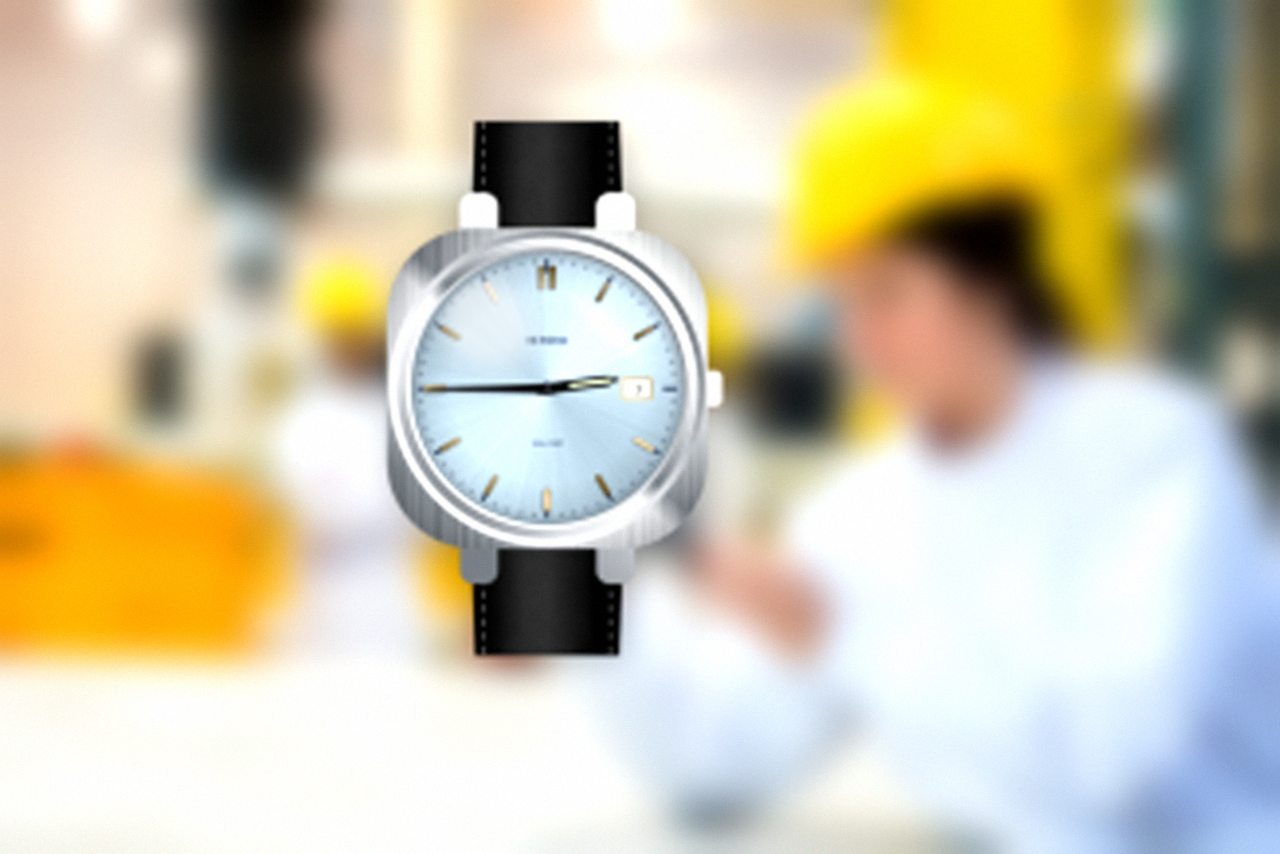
{"hour": 2, "minute": 45}
